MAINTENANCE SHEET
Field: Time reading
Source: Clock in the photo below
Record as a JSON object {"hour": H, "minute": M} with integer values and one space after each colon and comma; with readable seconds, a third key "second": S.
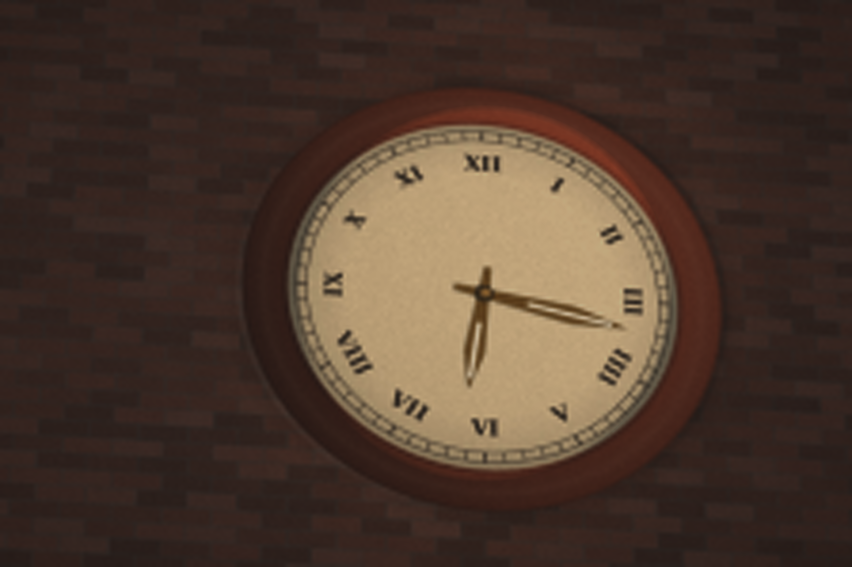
{"hour": 6, "minute": 17}
